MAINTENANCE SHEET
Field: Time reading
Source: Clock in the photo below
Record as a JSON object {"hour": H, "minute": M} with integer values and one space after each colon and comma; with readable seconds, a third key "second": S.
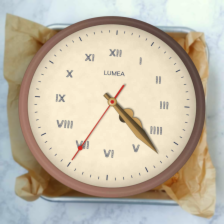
{"hour": 4, "minute": 22, "second": 35}
